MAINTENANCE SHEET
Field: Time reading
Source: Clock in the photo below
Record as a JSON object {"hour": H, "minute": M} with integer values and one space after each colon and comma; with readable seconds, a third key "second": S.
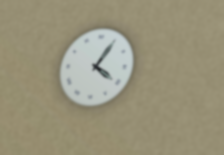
{"hour": 4, "minute": 5}
